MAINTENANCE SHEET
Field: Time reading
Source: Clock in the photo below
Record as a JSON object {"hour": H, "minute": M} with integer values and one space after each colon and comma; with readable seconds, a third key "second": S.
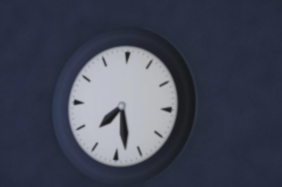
{"hour": 7, "minute": 28}
